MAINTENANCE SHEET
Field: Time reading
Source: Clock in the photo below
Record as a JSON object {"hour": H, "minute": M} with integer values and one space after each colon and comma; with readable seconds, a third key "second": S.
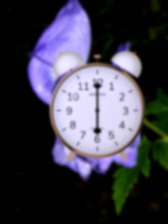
{"hour": 6, "minute": 0}
